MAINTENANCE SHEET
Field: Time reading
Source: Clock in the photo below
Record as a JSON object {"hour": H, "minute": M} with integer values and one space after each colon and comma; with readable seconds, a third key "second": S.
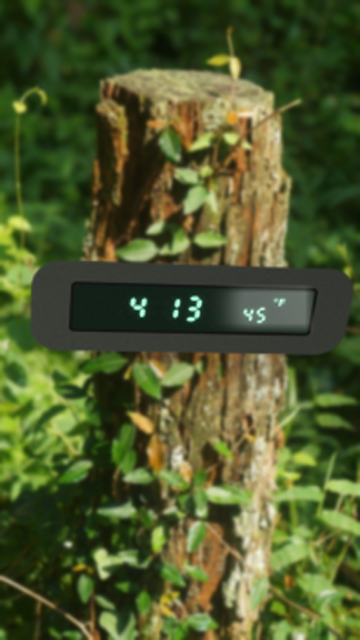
{"hour": 4, "minute": 13}
